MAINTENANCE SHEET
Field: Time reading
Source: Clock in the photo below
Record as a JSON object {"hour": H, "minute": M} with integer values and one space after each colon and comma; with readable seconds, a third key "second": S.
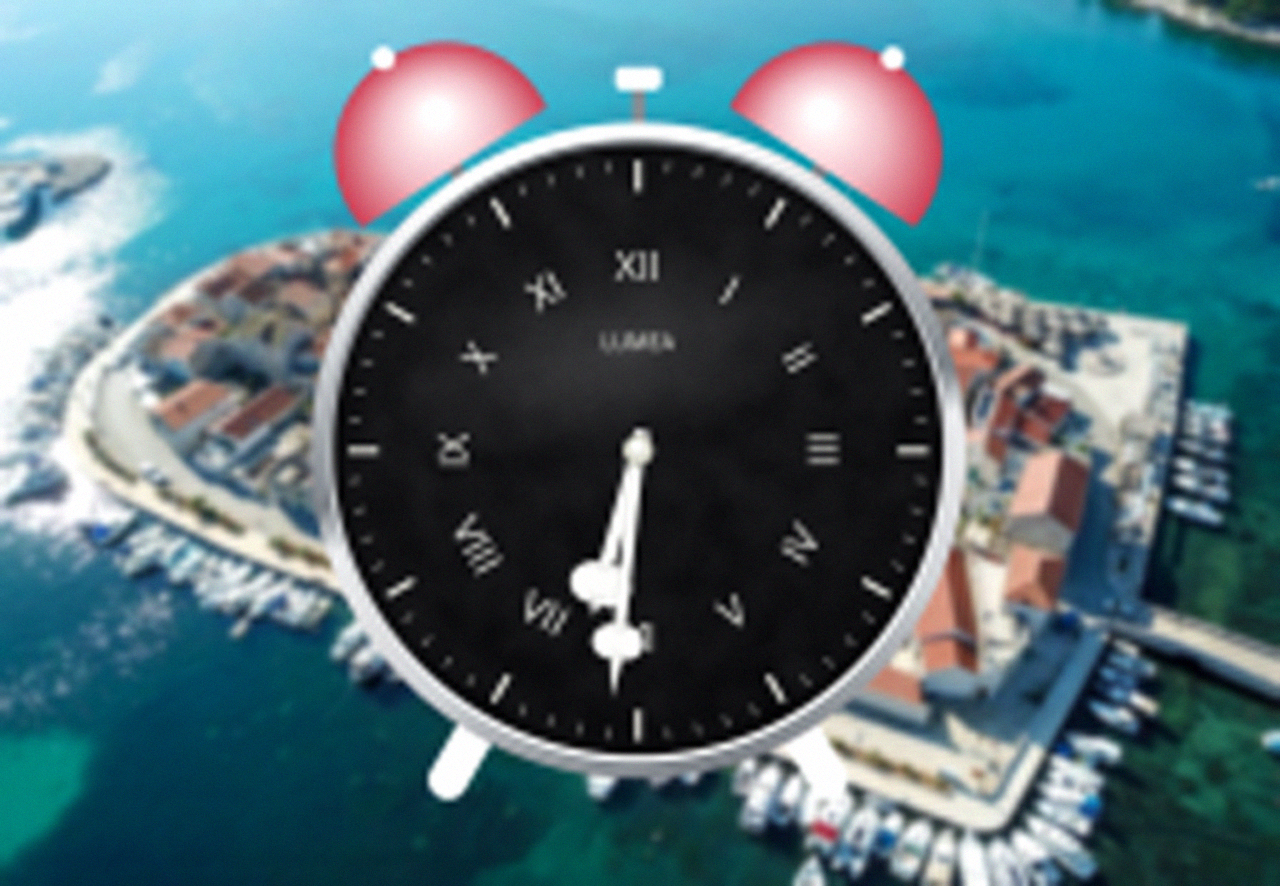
{"hour": 6, "minute": 31}
